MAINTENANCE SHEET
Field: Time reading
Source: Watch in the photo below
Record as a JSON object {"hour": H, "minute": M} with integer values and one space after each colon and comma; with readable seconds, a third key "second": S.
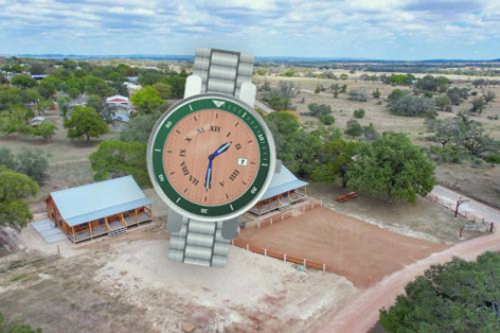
{"hour": 1, "minute": 30}
